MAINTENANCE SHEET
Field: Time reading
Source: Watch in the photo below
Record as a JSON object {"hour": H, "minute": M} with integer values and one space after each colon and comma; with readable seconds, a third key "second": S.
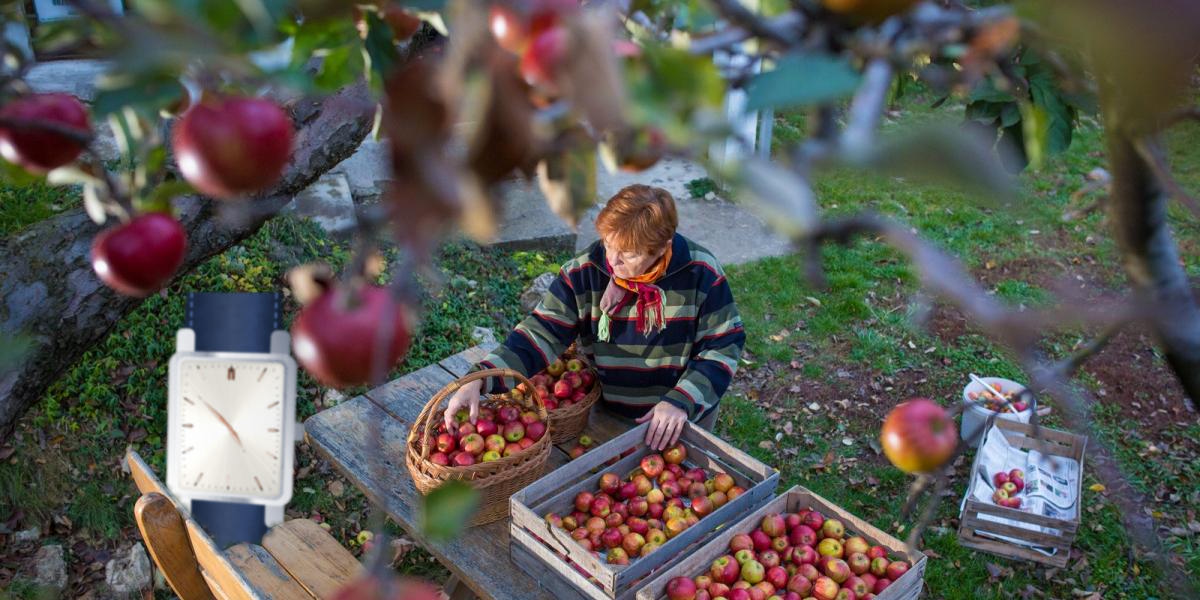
{"hour": 4, "minute": 52}
